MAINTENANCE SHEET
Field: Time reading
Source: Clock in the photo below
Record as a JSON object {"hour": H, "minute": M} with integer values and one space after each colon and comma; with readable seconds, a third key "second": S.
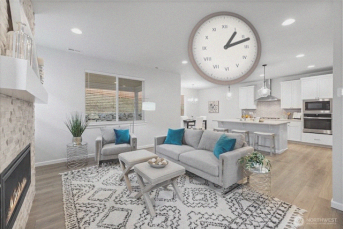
{"hour": 1, "minute": 12}
